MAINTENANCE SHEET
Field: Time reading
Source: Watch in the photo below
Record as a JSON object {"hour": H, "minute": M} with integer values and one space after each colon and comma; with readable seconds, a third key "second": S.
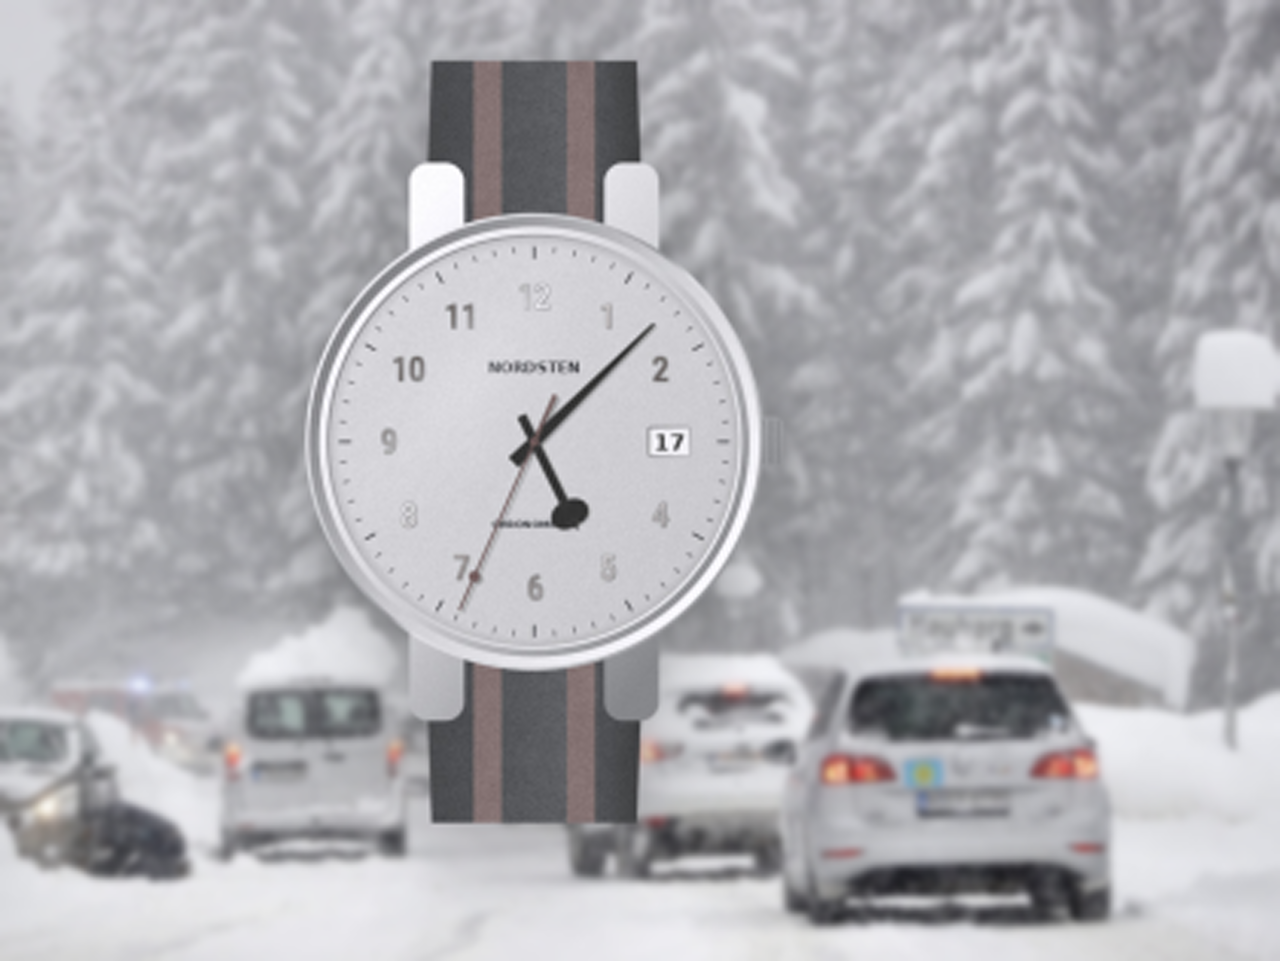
{"hour": 5, "minute": 7, "second": 34}
